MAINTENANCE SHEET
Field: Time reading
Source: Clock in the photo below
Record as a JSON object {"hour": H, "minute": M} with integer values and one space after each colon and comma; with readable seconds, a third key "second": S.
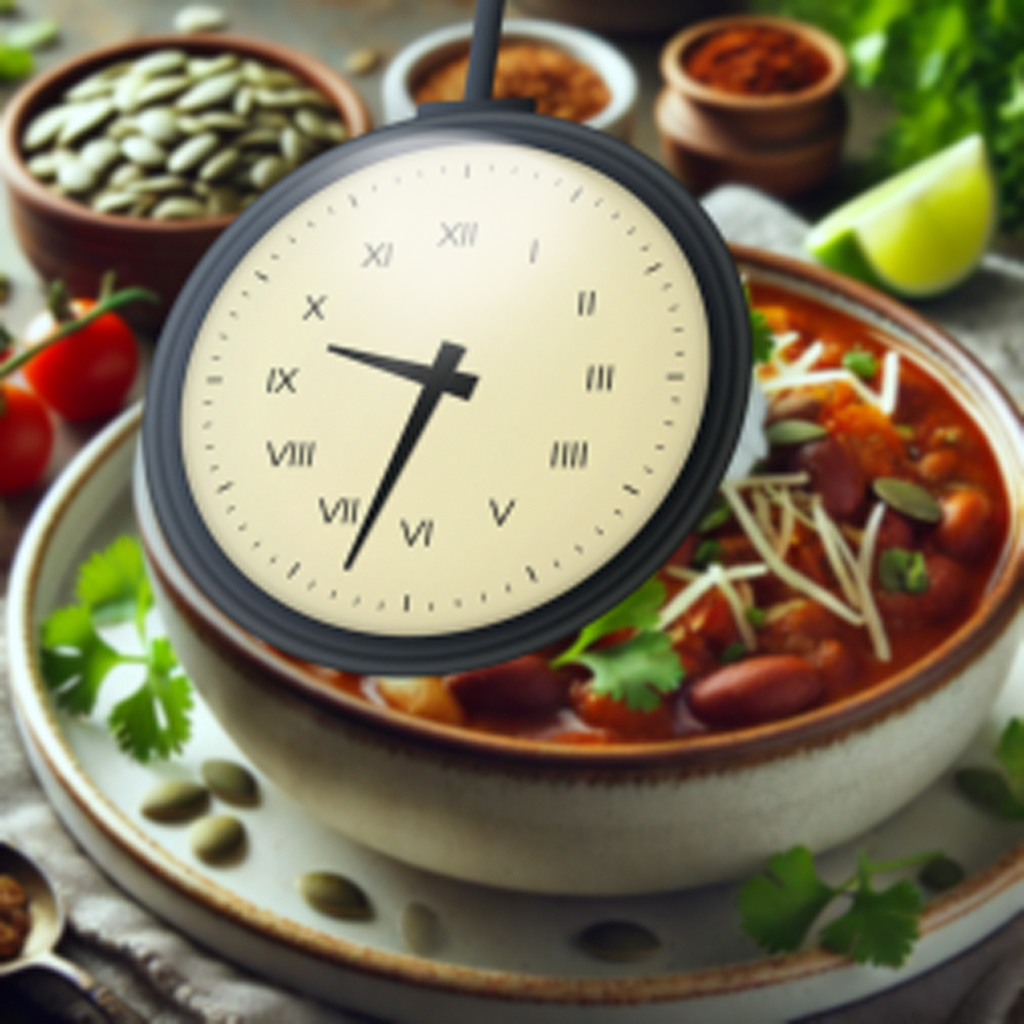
{"hour": 9, "minute": 33}
